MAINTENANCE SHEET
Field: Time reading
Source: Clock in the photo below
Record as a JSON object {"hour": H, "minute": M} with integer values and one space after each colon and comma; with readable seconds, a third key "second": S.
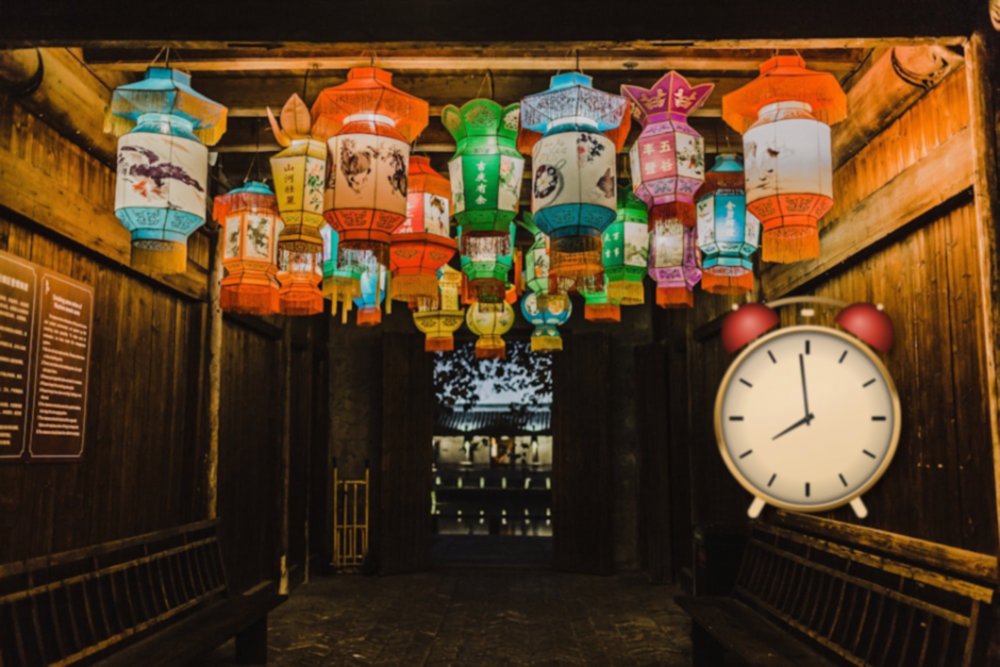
{"hour": 7, "minute": 59}
